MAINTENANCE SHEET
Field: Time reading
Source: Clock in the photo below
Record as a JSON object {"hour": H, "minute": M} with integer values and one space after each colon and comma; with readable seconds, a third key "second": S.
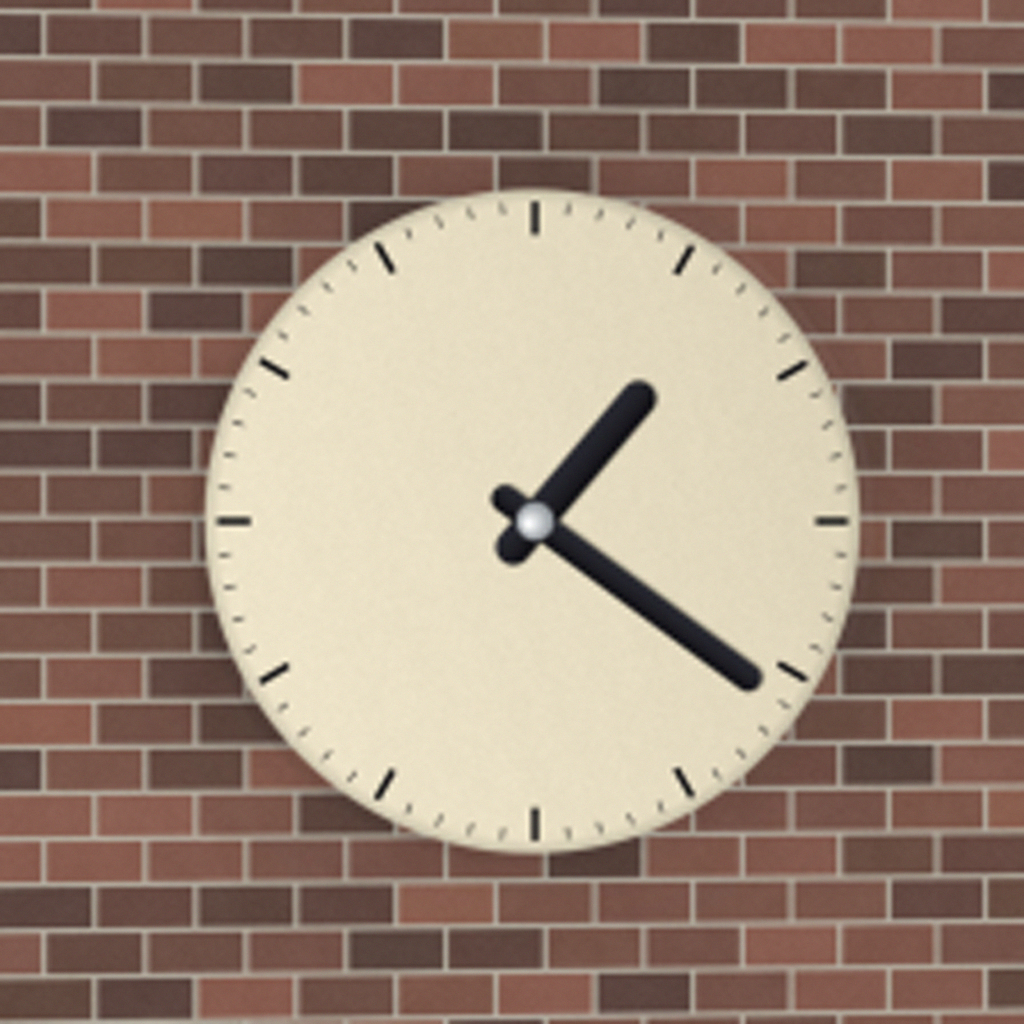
{"hour": 1, "minute": 21}
